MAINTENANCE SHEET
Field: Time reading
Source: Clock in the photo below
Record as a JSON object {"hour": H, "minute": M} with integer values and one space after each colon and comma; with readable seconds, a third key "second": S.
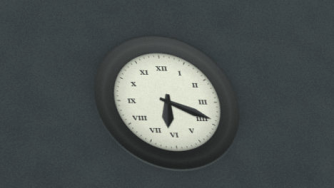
{"hour": 6, "minute": 19}
